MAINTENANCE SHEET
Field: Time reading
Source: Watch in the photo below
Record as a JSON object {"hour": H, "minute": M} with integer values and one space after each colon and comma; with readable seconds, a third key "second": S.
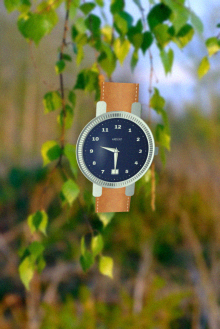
{"hour": 9, "minute": 30}
